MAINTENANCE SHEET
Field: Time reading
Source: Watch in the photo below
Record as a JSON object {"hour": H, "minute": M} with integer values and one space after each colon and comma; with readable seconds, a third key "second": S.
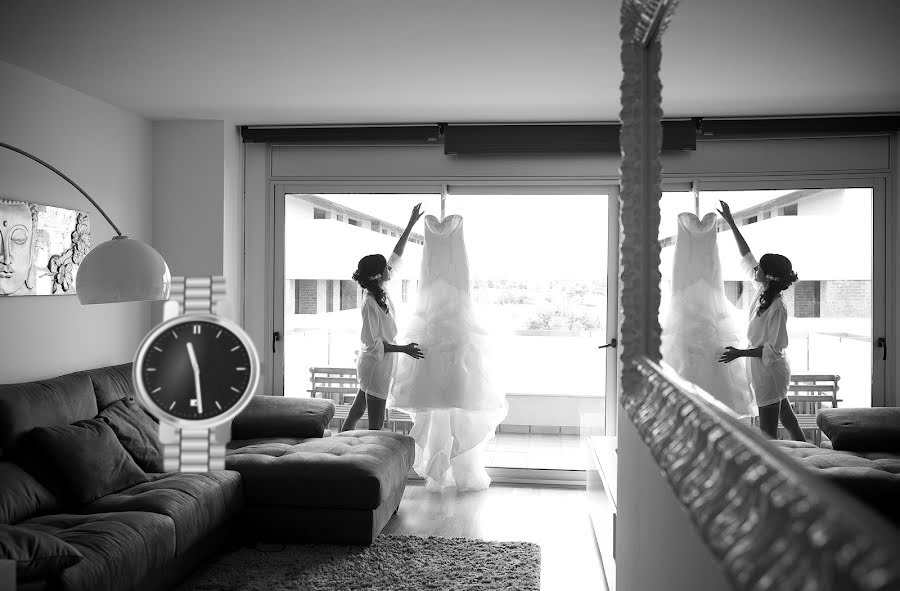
{"hour": 11, "minute": 29}
